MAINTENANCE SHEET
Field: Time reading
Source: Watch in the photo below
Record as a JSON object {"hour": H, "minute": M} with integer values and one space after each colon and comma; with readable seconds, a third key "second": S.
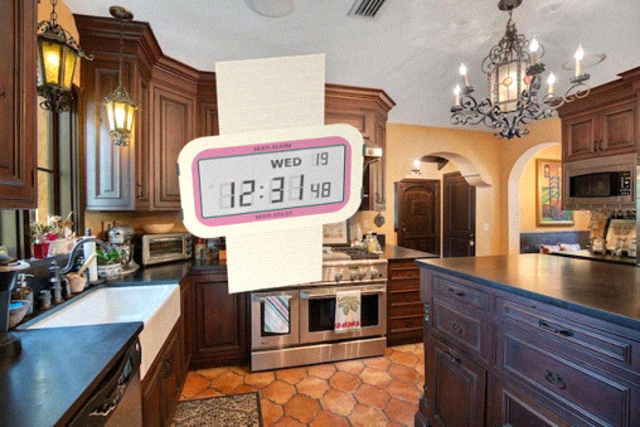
{"hour": 12, "minute": 31, "second": 48}
